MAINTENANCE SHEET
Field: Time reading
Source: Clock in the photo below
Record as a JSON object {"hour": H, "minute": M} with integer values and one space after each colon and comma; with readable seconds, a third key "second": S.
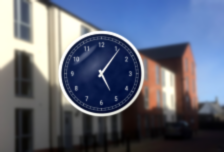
{"hour": 5, "minute": 6}
